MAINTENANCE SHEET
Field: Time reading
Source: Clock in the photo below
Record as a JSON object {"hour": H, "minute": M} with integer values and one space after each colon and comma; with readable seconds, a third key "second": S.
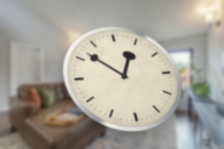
{"hour": 12, "minute": 52}
